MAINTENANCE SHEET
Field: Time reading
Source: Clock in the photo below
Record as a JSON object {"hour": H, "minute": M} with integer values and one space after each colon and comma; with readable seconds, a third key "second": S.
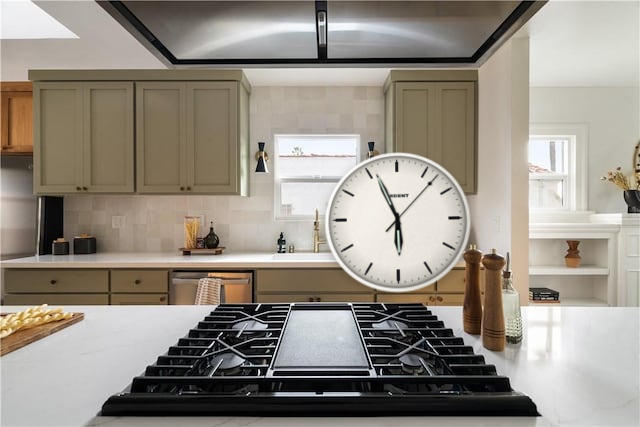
{"hour": 5, "minute": 56, "second": 7}
